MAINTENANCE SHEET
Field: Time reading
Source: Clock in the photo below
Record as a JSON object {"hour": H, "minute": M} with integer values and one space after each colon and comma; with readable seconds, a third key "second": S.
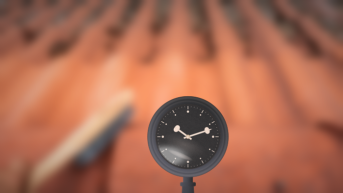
{"hour": 10, "minute": 12}
